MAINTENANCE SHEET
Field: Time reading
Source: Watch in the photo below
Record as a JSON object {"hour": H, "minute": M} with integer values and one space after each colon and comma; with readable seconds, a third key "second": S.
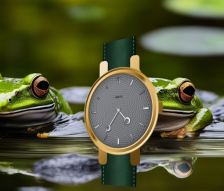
{"hour": 4, "minute": 36}
